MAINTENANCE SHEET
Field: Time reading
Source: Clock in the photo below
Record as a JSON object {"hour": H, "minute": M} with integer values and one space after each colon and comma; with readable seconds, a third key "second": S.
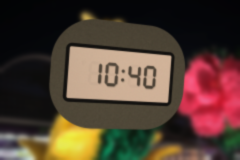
{"hour": 10, "minute": 40}
